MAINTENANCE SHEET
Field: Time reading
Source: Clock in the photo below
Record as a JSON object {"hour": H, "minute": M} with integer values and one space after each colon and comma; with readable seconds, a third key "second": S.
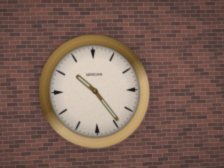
{"hour": 10, "minute": 24}
